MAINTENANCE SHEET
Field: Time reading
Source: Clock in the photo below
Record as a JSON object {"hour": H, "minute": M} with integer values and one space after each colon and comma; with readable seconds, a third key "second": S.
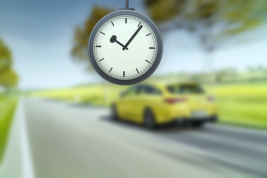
{"hour": 10, "minute": 6}
